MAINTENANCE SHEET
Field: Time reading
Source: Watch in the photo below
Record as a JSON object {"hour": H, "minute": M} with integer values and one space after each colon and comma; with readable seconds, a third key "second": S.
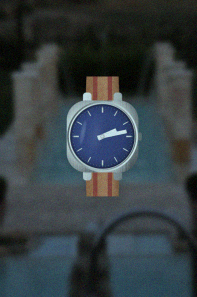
{"hour": 2, "minute": 13}
